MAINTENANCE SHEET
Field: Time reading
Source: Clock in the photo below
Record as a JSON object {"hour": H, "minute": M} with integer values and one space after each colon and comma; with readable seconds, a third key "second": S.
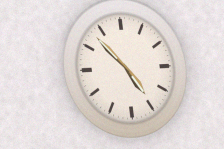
{"hour": 4, "minute": 53}
